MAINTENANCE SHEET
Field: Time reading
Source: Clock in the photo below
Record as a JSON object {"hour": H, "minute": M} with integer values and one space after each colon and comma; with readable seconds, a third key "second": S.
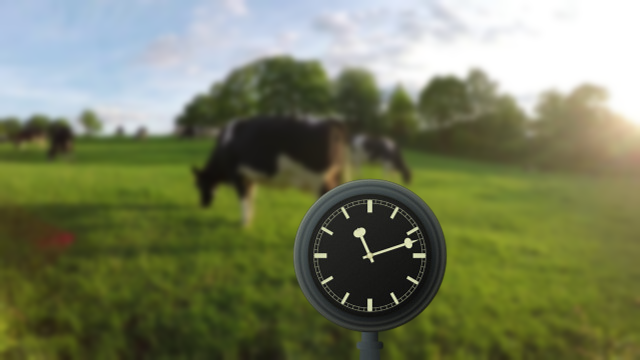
{"hour": 11, "minute": 12}
